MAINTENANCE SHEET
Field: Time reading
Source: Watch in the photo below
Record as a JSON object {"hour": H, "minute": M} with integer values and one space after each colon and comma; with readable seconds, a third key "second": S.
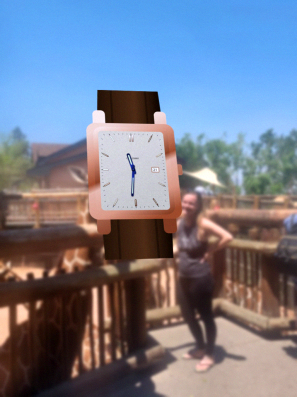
{"hour": 11, "minute": 31}
